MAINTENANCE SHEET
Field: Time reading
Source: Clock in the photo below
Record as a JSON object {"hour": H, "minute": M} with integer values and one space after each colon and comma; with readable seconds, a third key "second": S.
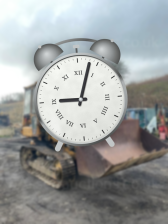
{"hour": 9, "minute": 3}
